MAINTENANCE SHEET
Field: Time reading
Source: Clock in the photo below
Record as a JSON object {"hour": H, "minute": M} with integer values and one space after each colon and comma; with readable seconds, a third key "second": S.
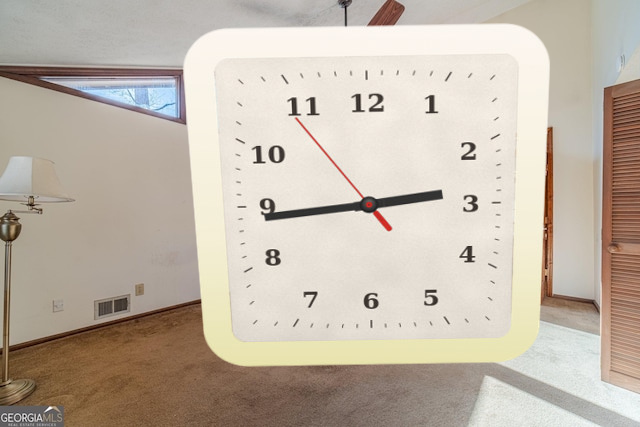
{"hour": 2, "minute": 43, "second": 54}
